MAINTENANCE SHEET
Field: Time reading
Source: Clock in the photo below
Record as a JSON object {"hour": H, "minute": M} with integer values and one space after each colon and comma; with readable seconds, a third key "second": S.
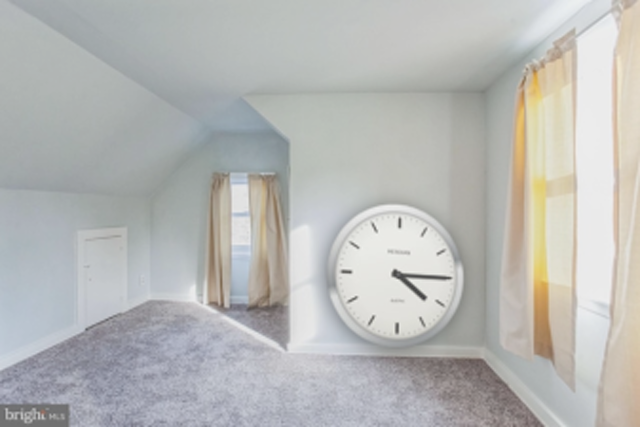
{"hour": 4, "minute": 15}
